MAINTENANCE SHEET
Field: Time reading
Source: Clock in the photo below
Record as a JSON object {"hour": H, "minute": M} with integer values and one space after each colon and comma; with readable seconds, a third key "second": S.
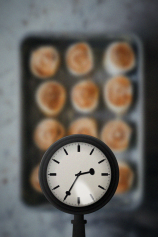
{"hour": 2, "minute": 35}
